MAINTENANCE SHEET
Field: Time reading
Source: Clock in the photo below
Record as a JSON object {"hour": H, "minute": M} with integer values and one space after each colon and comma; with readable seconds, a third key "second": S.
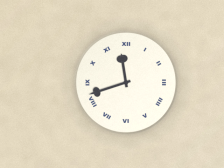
{"hour": 11, "minute": 42}
